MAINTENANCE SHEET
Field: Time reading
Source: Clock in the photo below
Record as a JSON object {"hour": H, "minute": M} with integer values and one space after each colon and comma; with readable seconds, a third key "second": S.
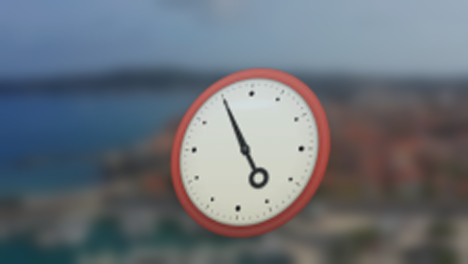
{"hour": 4, "minute": 55}
